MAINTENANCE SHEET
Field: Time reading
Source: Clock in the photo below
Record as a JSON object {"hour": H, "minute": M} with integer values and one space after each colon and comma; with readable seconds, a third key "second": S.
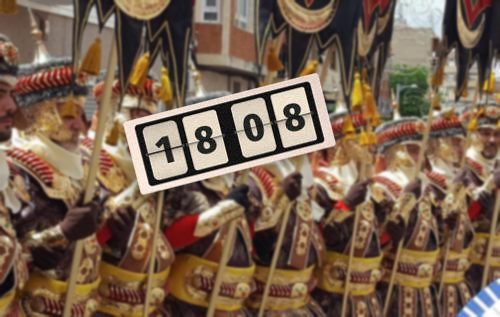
{"hour": 18, "minute": 8}
